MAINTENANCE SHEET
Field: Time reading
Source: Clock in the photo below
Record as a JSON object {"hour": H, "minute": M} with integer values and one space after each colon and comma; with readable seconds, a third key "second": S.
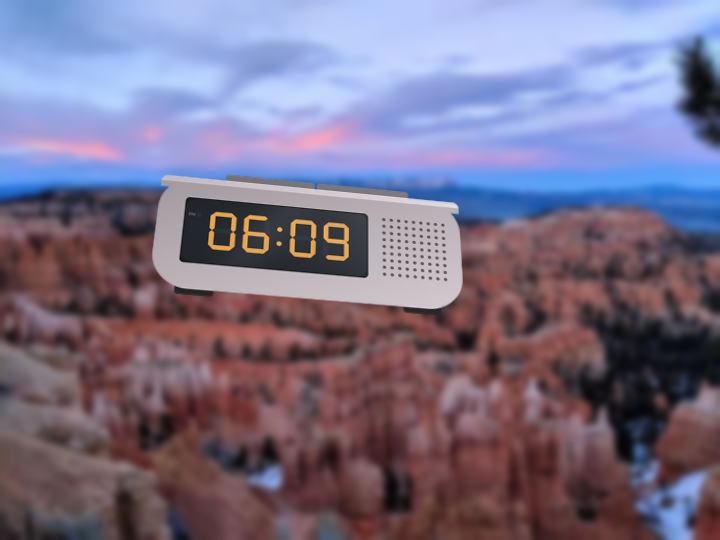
{"hour": 6, "minute": 9}
